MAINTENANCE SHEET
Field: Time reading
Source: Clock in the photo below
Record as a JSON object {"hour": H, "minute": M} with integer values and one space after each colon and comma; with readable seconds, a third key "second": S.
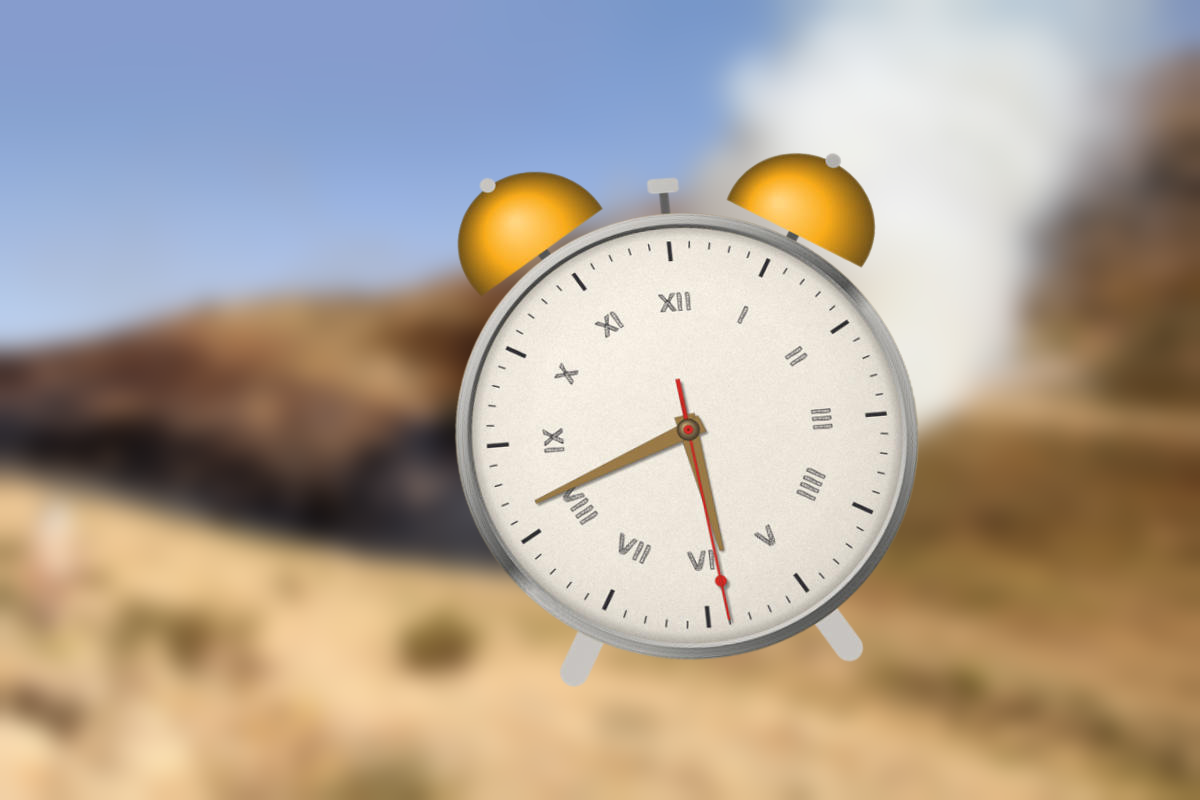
{"hour": 5, "minute": 41, "second": 29}
